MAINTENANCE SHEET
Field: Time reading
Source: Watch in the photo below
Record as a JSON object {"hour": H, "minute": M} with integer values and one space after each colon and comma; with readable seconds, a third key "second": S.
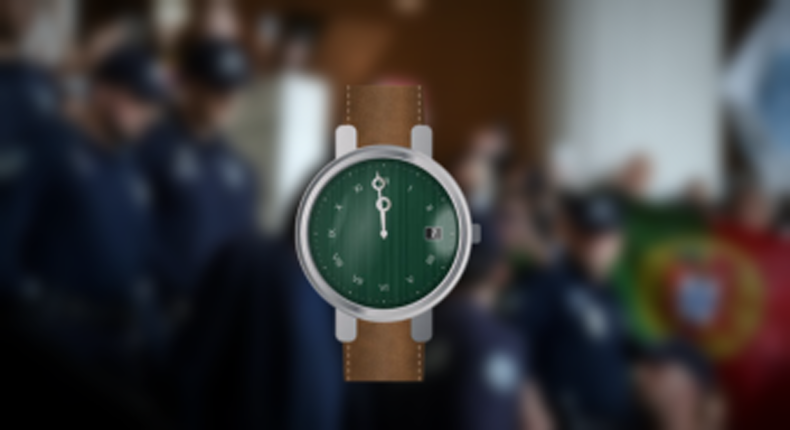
{"hour": 11, "minute": 59}
